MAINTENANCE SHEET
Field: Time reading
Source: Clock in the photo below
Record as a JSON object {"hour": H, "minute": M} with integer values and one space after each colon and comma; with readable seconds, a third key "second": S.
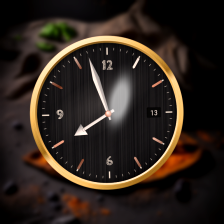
{"hour": 7, "minute": 57}
